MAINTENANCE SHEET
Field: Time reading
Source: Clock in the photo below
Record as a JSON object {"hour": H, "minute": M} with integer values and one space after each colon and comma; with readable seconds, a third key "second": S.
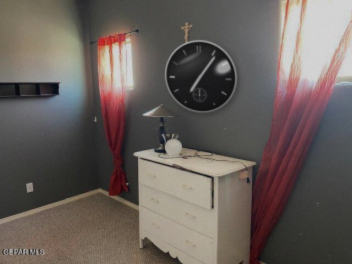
{"hour": 7, "minute": 6}
